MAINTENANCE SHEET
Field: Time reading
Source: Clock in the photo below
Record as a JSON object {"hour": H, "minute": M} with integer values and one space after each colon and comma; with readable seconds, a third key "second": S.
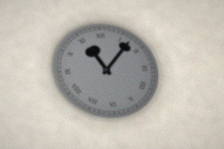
{"hour": 11, "minute": 7}
